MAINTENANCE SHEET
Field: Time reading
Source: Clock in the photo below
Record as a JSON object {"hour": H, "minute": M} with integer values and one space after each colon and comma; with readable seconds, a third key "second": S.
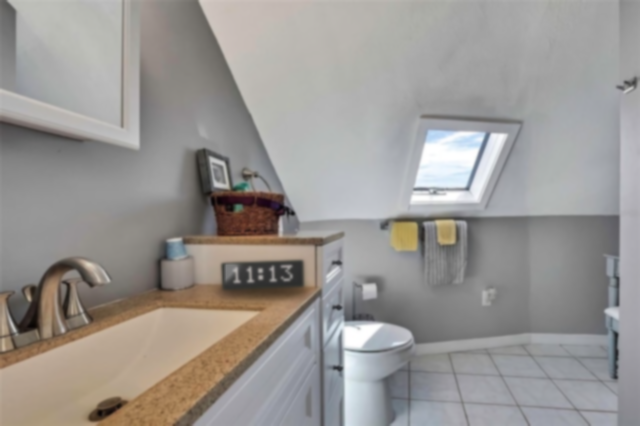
{"hour": 11, "minute": 13}
